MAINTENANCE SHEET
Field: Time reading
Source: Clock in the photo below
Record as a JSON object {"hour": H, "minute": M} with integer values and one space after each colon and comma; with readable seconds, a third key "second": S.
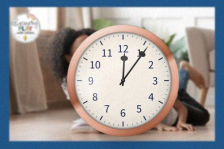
{"hour": 12, "minute": 6}
